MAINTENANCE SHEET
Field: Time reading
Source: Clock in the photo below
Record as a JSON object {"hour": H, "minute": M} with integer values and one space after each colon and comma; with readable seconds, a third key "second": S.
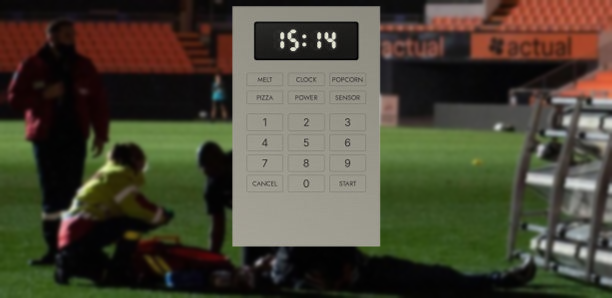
{"hour": 15, "minute": 14}
